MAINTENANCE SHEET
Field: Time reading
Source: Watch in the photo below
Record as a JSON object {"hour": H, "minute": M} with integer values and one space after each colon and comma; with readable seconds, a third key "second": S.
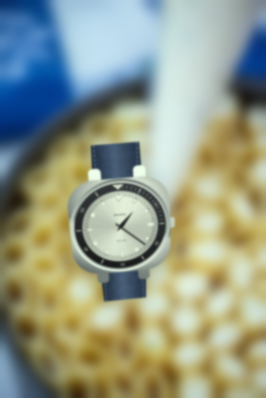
{"hour": 1, "minute": 22}
